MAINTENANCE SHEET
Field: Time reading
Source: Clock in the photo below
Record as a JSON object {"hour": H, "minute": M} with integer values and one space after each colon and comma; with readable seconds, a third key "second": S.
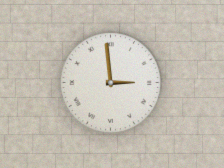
{"hour": 2, "minute": 59}
